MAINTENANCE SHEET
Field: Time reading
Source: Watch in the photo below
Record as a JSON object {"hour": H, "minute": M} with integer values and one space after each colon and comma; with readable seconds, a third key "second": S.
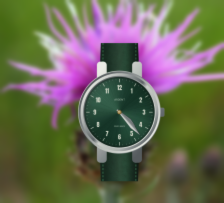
{"hour": 4, "minute": 23}
